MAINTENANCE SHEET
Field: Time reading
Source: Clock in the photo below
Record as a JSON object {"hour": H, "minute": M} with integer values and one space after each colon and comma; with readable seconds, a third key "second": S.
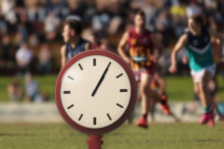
{"hour": 1, "minute": 5}
